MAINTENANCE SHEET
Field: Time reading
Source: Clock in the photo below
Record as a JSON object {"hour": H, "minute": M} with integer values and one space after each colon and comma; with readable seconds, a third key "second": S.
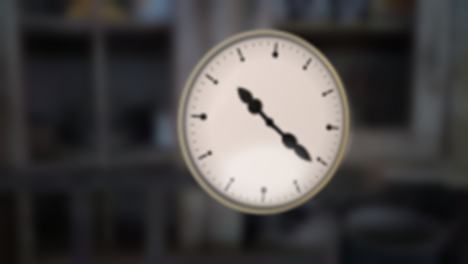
{"hour": 10, "minute": 21}
